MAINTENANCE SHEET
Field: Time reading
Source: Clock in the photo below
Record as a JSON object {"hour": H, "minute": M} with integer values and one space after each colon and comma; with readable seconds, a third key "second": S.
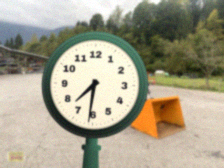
{"hour": 7, "minute": 31}
